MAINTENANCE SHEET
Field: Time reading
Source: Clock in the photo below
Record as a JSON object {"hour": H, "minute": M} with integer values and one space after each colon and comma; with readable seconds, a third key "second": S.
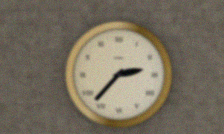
{"hour": 2, "minute": 37}
